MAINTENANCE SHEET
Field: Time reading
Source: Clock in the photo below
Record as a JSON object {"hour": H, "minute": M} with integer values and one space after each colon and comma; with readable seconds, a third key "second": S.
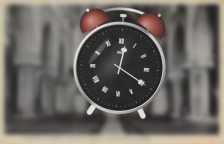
{"hour": 12, "minute": 20}
